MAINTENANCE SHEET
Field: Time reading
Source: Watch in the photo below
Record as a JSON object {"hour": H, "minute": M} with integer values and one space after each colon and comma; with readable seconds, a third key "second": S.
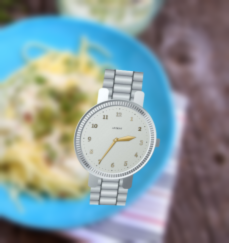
{"hour": 2, "minute": 35}
